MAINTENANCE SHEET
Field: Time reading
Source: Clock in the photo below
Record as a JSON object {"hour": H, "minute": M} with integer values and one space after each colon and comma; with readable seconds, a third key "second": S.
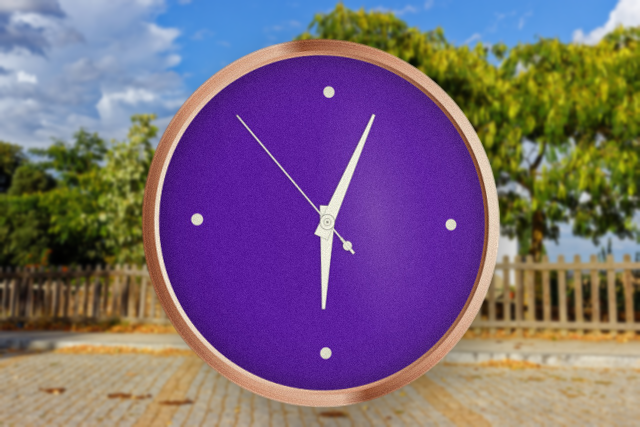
{"hour": 6, "minute": 3, "second": 53}
